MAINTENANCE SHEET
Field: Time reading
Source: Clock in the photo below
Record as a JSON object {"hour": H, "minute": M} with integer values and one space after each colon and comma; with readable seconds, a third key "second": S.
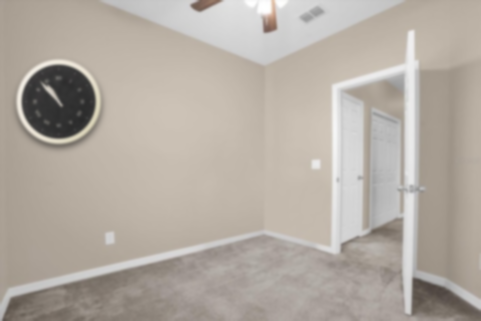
{"hour": 10, "minute": 53}
